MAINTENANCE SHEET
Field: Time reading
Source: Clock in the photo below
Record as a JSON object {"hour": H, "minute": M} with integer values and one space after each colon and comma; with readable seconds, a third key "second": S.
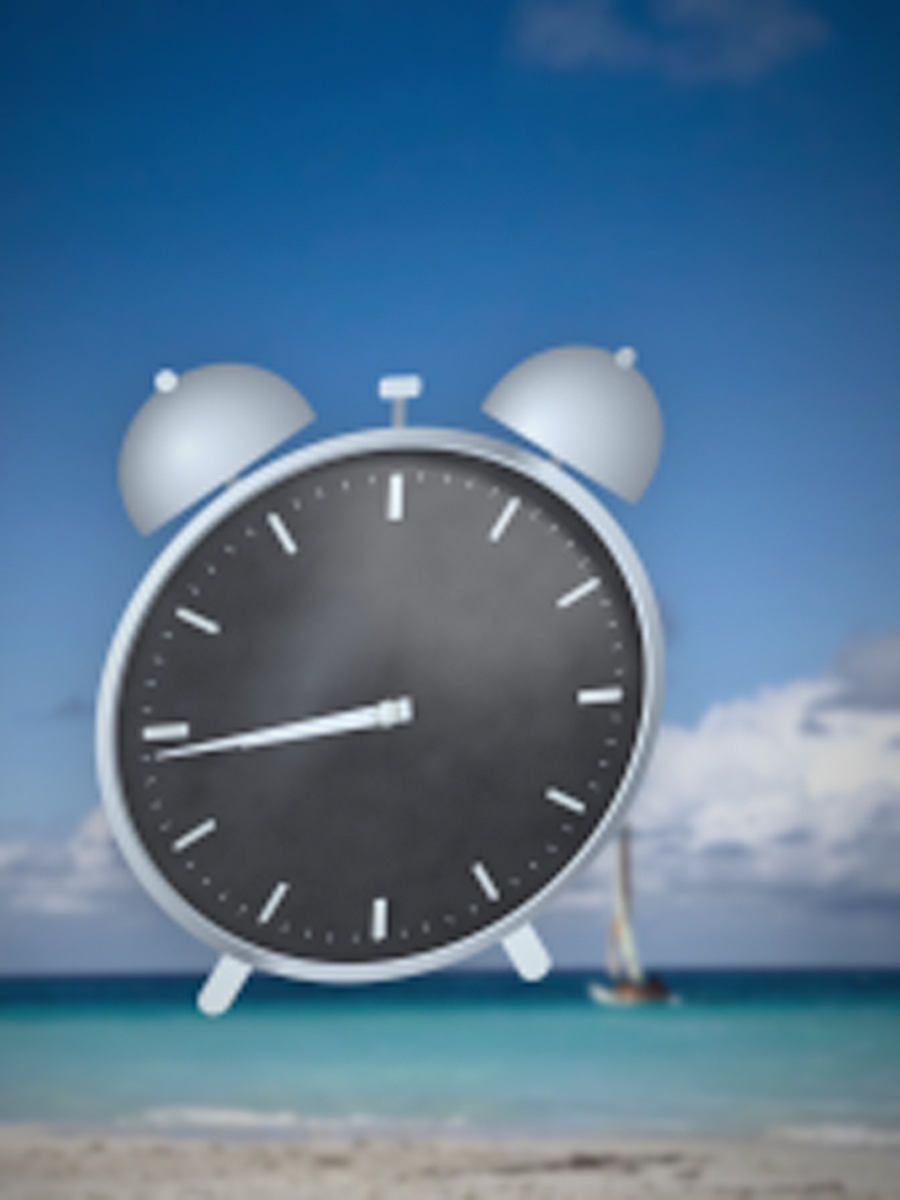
{"hour": 8, "minute": 44}
